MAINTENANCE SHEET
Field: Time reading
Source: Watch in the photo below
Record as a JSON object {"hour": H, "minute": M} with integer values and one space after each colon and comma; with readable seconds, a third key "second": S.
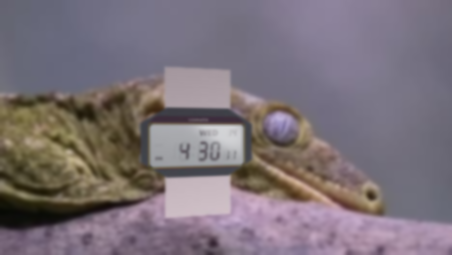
{"hour": 4, "minute": 30}
